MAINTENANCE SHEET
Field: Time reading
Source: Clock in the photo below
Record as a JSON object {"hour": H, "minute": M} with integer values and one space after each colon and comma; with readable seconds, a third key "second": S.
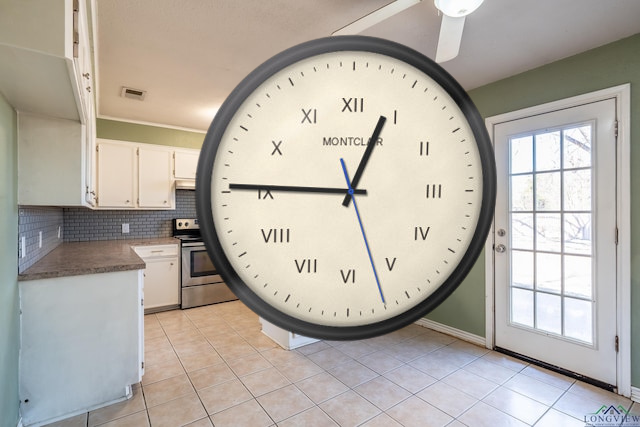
{"hour": 12, "minute": 45, "second": 27}
